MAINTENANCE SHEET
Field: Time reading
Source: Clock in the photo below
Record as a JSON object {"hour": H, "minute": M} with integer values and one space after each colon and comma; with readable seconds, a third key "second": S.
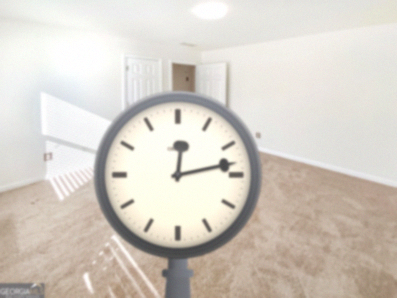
{"hour": 12, "minute": 13}
